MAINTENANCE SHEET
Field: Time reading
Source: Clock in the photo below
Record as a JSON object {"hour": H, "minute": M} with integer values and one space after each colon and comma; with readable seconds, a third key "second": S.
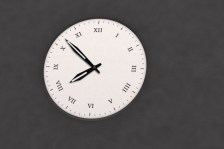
{"hour": 7, "minute": 52}
